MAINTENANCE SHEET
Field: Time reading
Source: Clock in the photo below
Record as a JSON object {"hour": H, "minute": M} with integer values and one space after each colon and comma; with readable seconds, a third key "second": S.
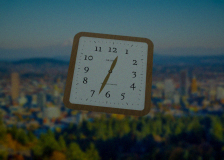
{"hour": 12, "minute": 33}
